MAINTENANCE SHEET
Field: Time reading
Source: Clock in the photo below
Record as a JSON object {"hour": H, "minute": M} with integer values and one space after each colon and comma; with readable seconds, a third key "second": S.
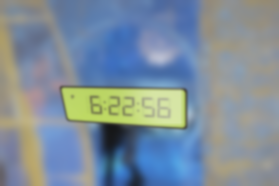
{"hour": 6, "minute": 22, "second": 56}
